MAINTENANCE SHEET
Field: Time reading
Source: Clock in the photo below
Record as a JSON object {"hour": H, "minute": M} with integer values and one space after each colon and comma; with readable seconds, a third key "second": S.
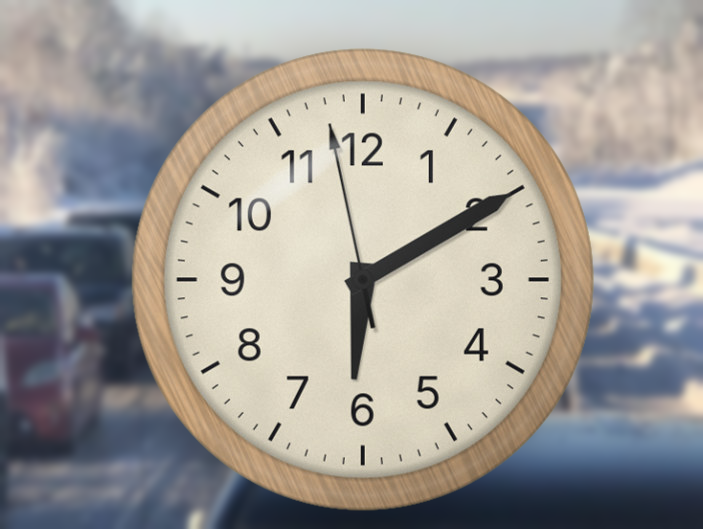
{"hour": 6, "minute": 9, "second": 58}
